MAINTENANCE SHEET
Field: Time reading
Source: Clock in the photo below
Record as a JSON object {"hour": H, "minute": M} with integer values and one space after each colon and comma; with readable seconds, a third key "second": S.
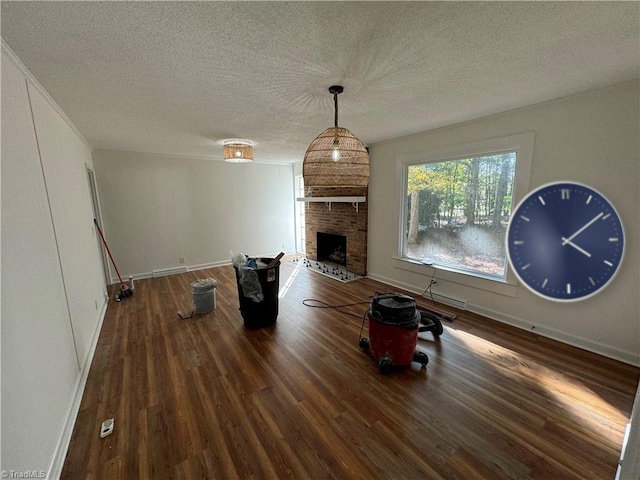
{"hour": 4, "minute": 9}
